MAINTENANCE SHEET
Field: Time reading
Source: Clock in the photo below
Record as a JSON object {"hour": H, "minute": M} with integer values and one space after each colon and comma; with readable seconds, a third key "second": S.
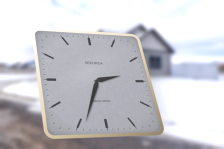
{"hour": 2, "minute": 34}
